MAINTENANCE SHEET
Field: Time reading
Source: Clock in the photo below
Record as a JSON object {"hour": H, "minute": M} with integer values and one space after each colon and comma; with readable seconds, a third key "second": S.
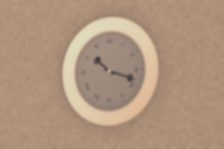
{"hour": 10, "minute": 18}
